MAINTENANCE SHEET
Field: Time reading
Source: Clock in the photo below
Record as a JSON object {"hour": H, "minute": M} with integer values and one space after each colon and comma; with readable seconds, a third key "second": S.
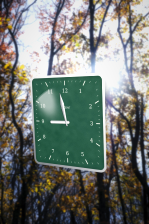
{"hour": 8, "minute": 58}
